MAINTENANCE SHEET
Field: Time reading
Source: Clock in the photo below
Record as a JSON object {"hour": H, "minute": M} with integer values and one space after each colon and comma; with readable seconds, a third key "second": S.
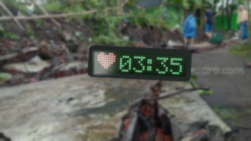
{"hour": 3, "minute": 35}
